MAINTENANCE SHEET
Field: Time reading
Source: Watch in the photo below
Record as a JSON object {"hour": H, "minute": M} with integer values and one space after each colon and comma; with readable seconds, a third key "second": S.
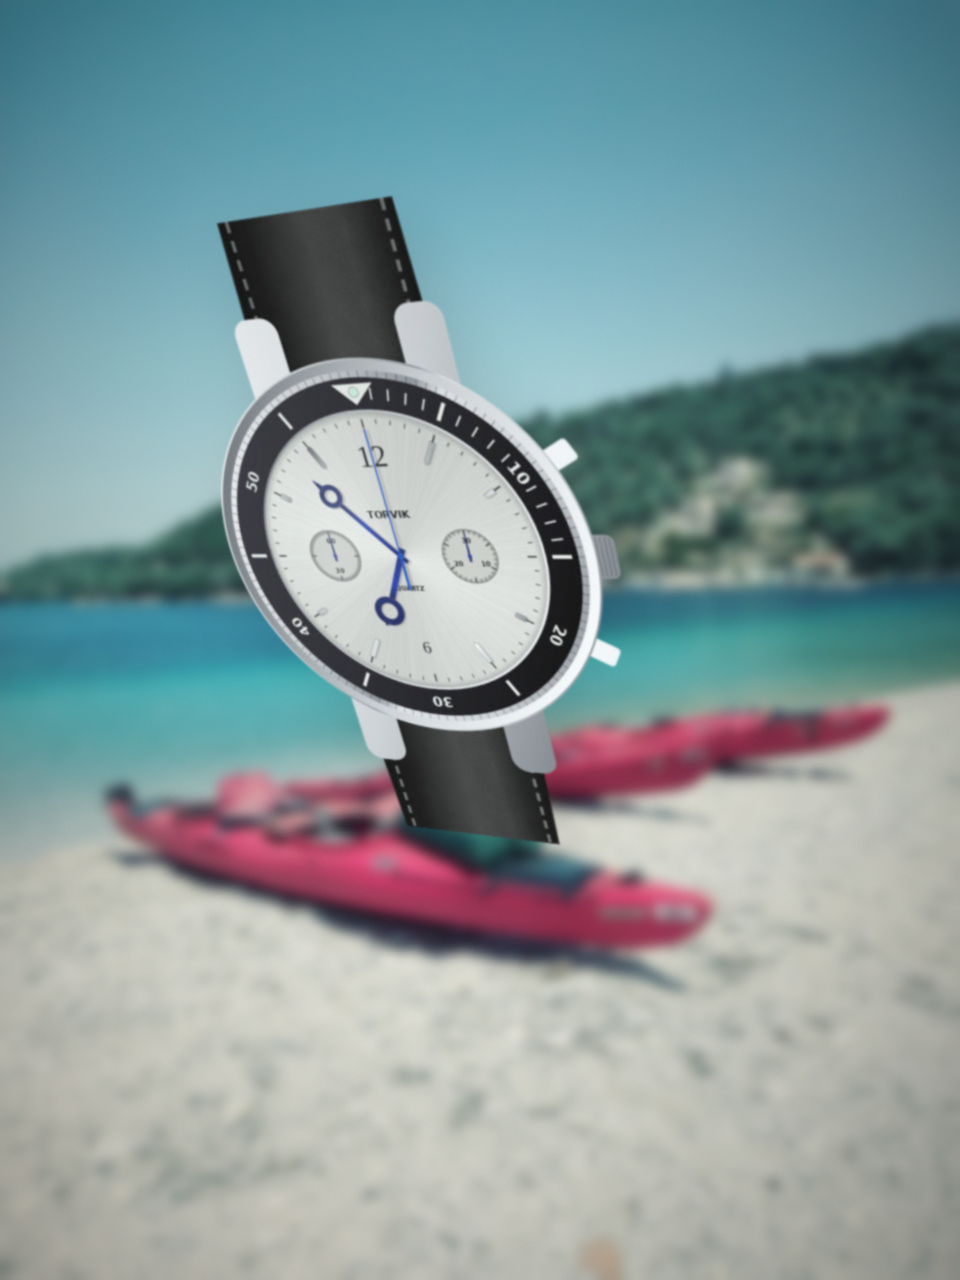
{"hour": 6, "minute": 53}
